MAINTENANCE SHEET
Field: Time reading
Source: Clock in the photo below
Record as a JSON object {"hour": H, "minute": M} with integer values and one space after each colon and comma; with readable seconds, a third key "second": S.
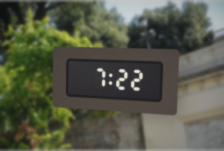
{"hour": 7, "minute": 22}
